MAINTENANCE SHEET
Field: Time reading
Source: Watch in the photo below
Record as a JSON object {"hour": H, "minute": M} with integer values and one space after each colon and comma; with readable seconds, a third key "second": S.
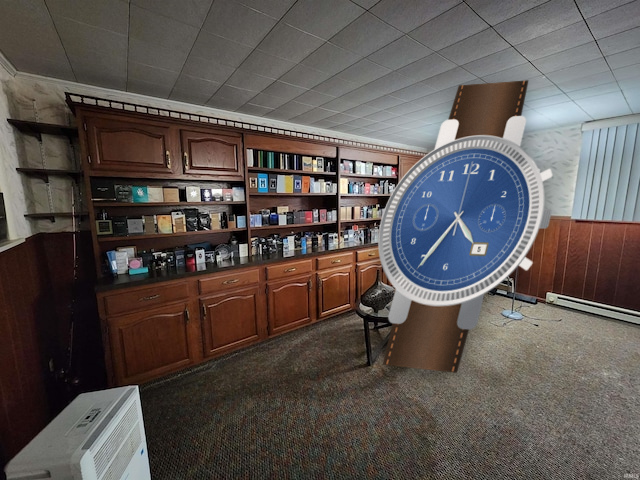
{"hour": 4, "minute": 35}
